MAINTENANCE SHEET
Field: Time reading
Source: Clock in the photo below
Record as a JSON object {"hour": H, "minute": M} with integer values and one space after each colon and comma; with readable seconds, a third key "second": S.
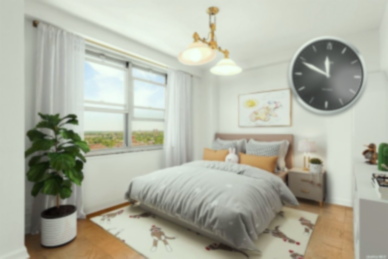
{"hour": 11, "minute": 49}
